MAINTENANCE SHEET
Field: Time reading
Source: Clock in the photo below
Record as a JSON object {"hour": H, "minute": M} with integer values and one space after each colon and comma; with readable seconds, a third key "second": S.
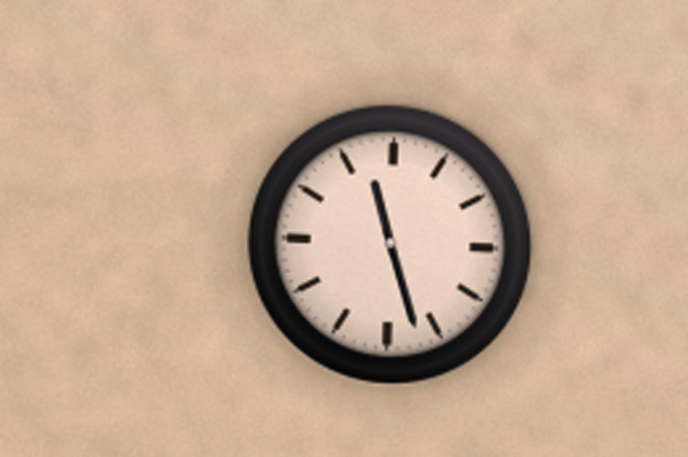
{"hour": 11, "minute": 27}
